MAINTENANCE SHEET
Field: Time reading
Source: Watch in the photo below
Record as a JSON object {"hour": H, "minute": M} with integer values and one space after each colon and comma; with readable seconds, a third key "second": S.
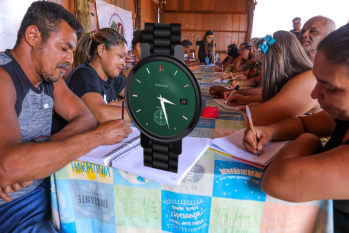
{"hour": 3, "minute": 27}
